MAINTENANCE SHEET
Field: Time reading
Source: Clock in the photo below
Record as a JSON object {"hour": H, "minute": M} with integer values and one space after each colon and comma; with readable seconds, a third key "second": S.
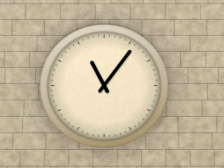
{"hour": 11, "minute": 6}
